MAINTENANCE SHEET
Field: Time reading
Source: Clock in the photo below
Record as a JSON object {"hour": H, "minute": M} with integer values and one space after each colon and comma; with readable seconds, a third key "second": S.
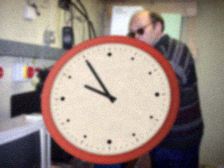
{"hour": 9, "minute": 55}
